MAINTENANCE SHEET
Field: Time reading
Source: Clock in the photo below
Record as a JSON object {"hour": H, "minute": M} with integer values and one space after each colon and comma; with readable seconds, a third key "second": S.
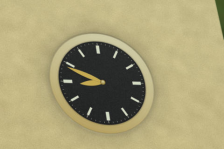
{"hour": 8, "minute": 49}
